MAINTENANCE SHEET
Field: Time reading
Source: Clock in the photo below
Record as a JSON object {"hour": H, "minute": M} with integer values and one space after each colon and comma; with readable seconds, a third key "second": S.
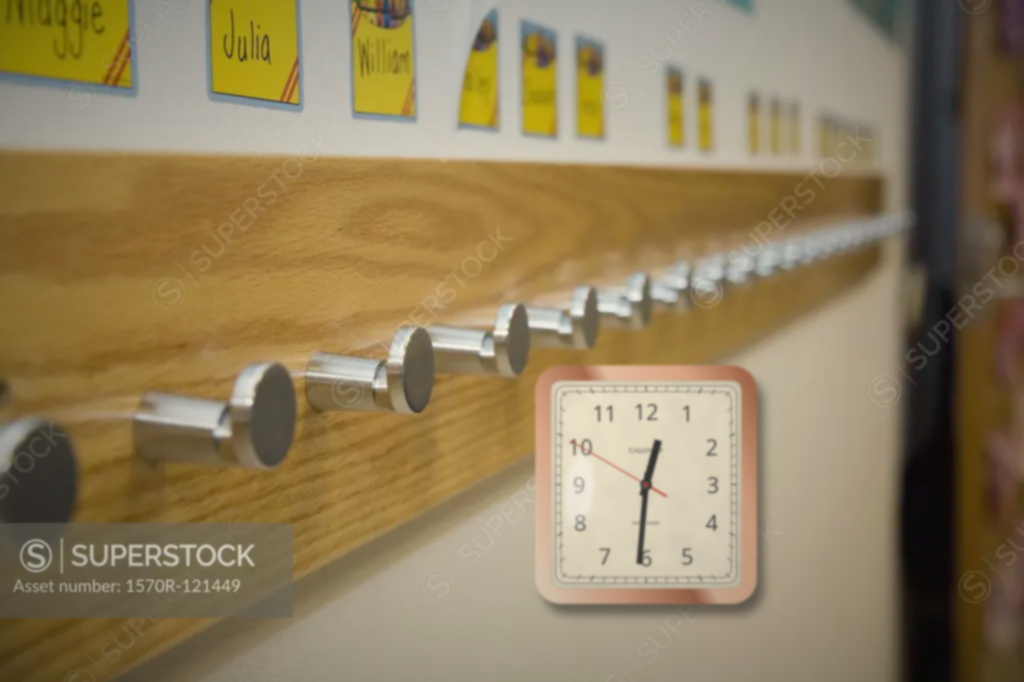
{"hour": 12, "minute": 30, "second": 50}
